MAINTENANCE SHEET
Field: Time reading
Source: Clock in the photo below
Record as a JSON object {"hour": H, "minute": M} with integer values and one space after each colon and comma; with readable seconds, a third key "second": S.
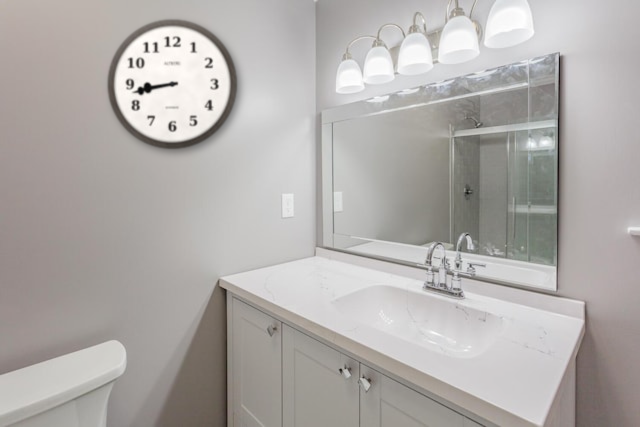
{"hour": 8, "minute": 43}
